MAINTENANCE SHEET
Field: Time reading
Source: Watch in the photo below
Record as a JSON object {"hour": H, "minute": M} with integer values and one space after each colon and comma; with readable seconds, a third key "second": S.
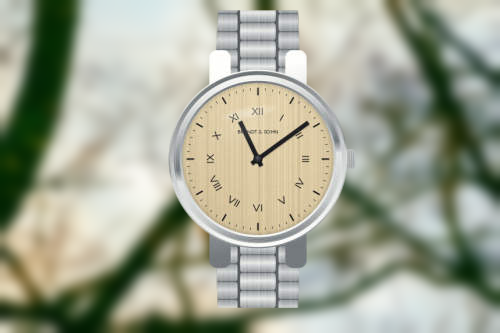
{"hour": 11, "minute": 9}
